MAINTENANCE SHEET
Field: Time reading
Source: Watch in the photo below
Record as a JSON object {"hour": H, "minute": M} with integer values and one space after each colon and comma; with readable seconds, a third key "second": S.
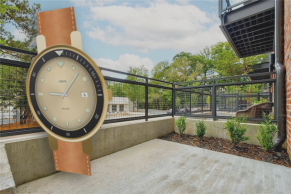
{"hour": 9, "minute": 7}
